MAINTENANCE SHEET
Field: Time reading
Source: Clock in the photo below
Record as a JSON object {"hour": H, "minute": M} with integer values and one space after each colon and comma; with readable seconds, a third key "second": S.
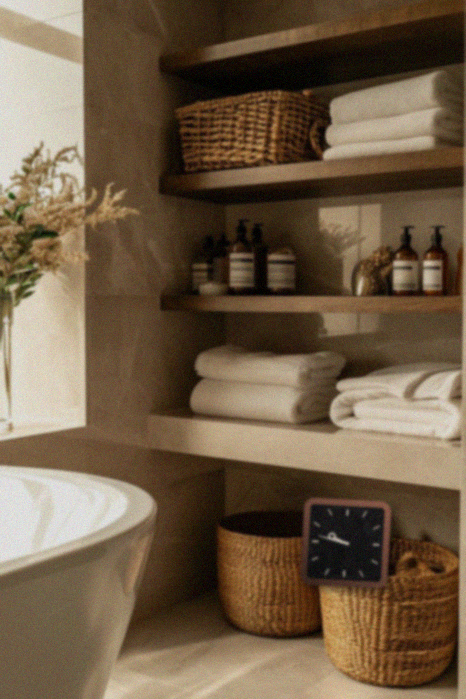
{"hour": 9, "minute": 47}
